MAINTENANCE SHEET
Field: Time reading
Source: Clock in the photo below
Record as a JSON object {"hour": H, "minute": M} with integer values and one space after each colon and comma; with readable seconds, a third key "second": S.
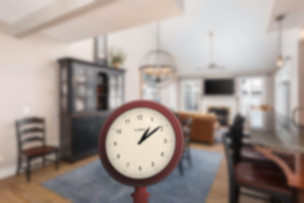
{"hour": 1, "minute": 9}
